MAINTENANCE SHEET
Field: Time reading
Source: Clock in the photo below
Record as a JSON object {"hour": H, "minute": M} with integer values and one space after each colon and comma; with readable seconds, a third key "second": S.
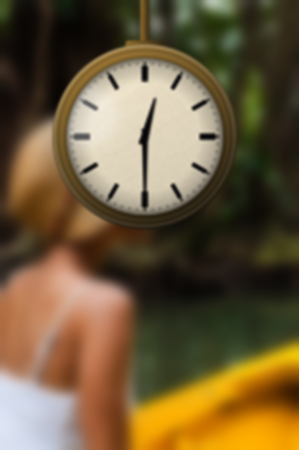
{"hour": 12, "minute": 30}
